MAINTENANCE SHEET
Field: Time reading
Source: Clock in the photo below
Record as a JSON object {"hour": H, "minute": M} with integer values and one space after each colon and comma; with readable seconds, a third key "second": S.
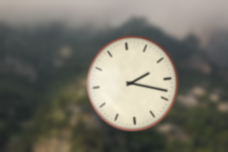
{"hour": 2, "minute": 18}
